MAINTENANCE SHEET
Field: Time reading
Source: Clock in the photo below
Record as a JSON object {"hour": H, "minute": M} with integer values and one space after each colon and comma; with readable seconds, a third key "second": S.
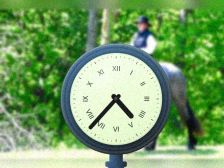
{"hour": 4, "minute": 37}
